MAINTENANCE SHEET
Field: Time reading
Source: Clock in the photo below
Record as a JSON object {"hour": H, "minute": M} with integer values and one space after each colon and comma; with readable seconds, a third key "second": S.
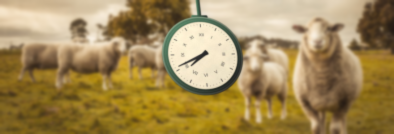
{"hour": 7, "minute": 41}
